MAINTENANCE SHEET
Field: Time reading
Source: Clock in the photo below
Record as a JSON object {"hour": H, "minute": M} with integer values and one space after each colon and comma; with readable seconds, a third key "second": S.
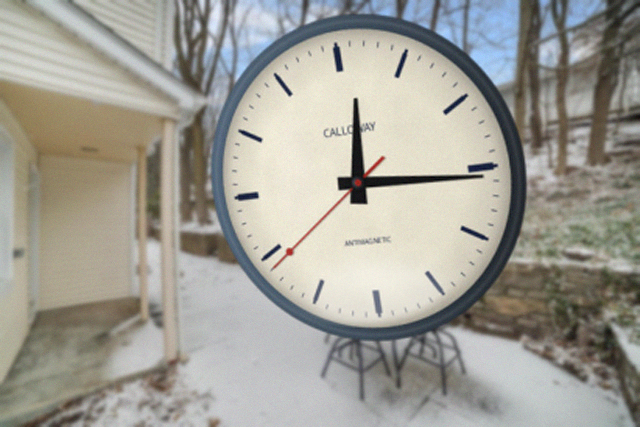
{"hour": 12, "minute": 15, "second": 39}
